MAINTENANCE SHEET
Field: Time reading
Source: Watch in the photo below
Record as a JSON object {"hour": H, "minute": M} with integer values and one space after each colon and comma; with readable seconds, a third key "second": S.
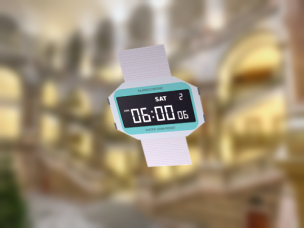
{"hour": 6, "minute": 0, "second": 6}
